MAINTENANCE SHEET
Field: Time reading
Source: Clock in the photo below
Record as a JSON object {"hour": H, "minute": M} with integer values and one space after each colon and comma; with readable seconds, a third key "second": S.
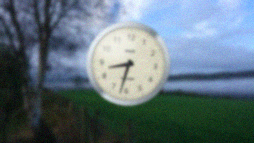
{"hour": 8, "minute": 32}
